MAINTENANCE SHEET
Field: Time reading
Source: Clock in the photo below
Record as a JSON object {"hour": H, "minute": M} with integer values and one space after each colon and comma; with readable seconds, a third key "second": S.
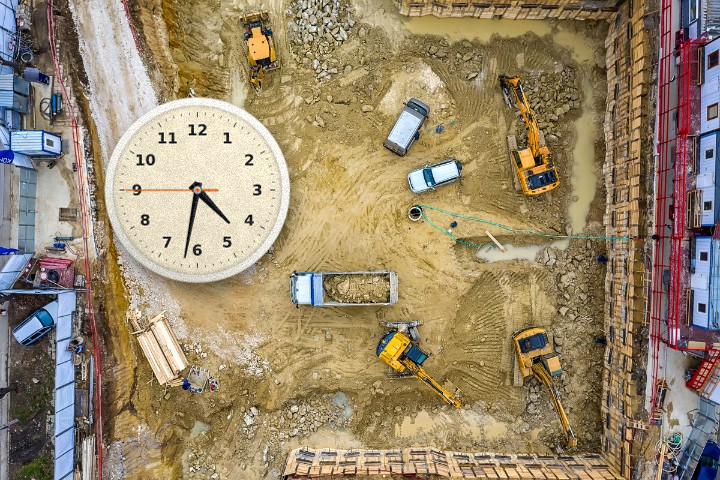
{"hour": 4, "minute": 31, "second": 45}
